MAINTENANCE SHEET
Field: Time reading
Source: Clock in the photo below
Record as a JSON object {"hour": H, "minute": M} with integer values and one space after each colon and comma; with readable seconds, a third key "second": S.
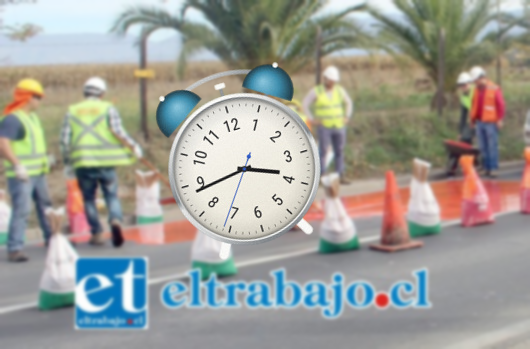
{"hour": 3, "minute": 43, "second": 36}
